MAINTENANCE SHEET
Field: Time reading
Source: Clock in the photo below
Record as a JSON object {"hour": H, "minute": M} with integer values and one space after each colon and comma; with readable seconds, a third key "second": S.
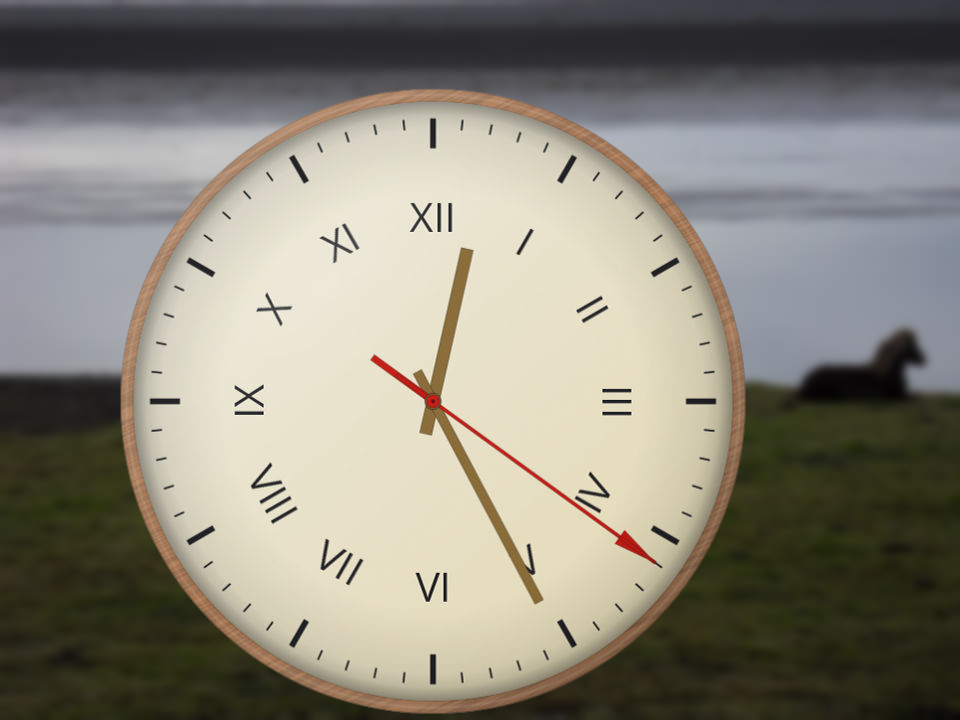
{"hour": 12, "minute": 25, "second": 21}
